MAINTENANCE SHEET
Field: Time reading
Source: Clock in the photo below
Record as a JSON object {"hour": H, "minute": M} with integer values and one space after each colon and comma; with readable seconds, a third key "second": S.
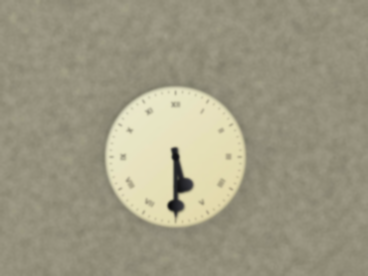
{"hour": 5, "minute": 30}
